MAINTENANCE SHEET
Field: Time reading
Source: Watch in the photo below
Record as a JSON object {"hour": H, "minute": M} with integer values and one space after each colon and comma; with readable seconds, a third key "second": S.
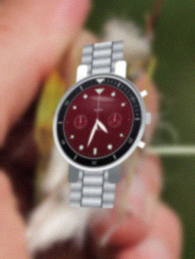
{"hour": 4, "minute": 33}
